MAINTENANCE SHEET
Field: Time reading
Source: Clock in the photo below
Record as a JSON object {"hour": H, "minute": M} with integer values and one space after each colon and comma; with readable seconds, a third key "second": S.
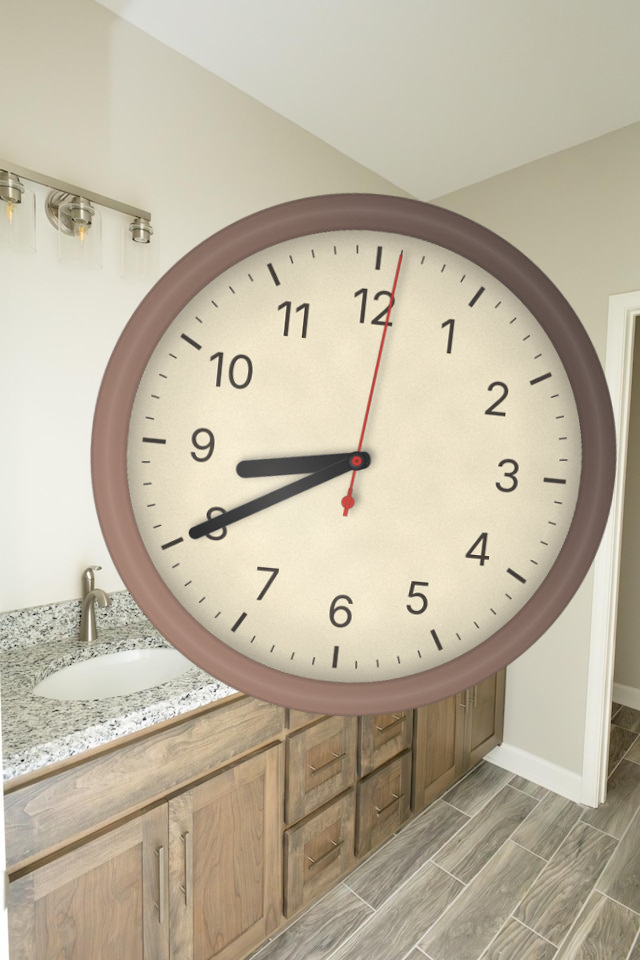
{"hour": 8, "minute": 40, "second": 1}
